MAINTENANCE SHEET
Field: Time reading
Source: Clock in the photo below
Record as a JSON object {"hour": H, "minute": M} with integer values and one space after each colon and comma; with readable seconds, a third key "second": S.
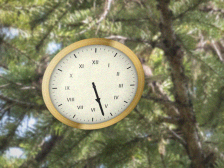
{"hour": 5, "minute": 27}
